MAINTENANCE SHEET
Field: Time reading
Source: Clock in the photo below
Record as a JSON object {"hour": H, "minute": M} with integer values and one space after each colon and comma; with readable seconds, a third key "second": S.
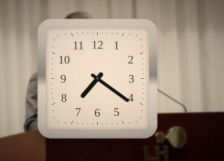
{"hour": 7, "minute": 21}
